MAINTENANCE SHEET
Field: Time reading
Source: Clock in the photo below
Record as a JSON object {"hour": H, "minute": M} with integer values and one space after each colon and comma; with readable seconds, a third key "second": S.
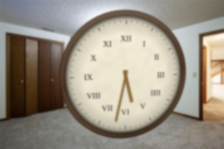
{"hour": 5, "minute": 32}
